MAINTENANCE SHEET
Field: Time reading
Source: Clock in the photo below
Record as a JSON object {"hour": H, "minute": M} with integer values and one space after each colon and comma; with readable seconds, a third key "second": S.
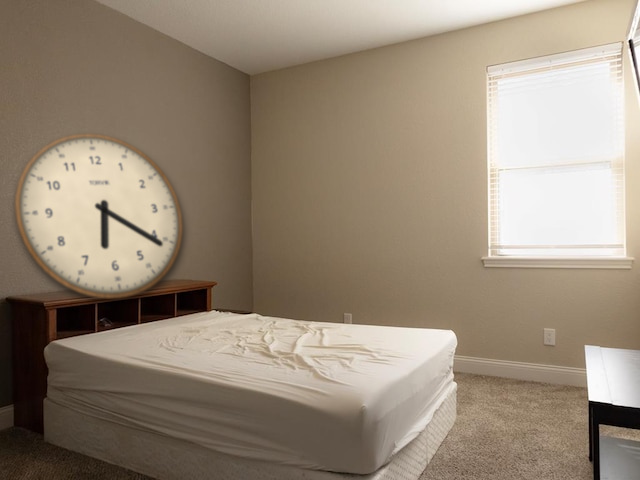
{"hour": 6, "minute": 21}
